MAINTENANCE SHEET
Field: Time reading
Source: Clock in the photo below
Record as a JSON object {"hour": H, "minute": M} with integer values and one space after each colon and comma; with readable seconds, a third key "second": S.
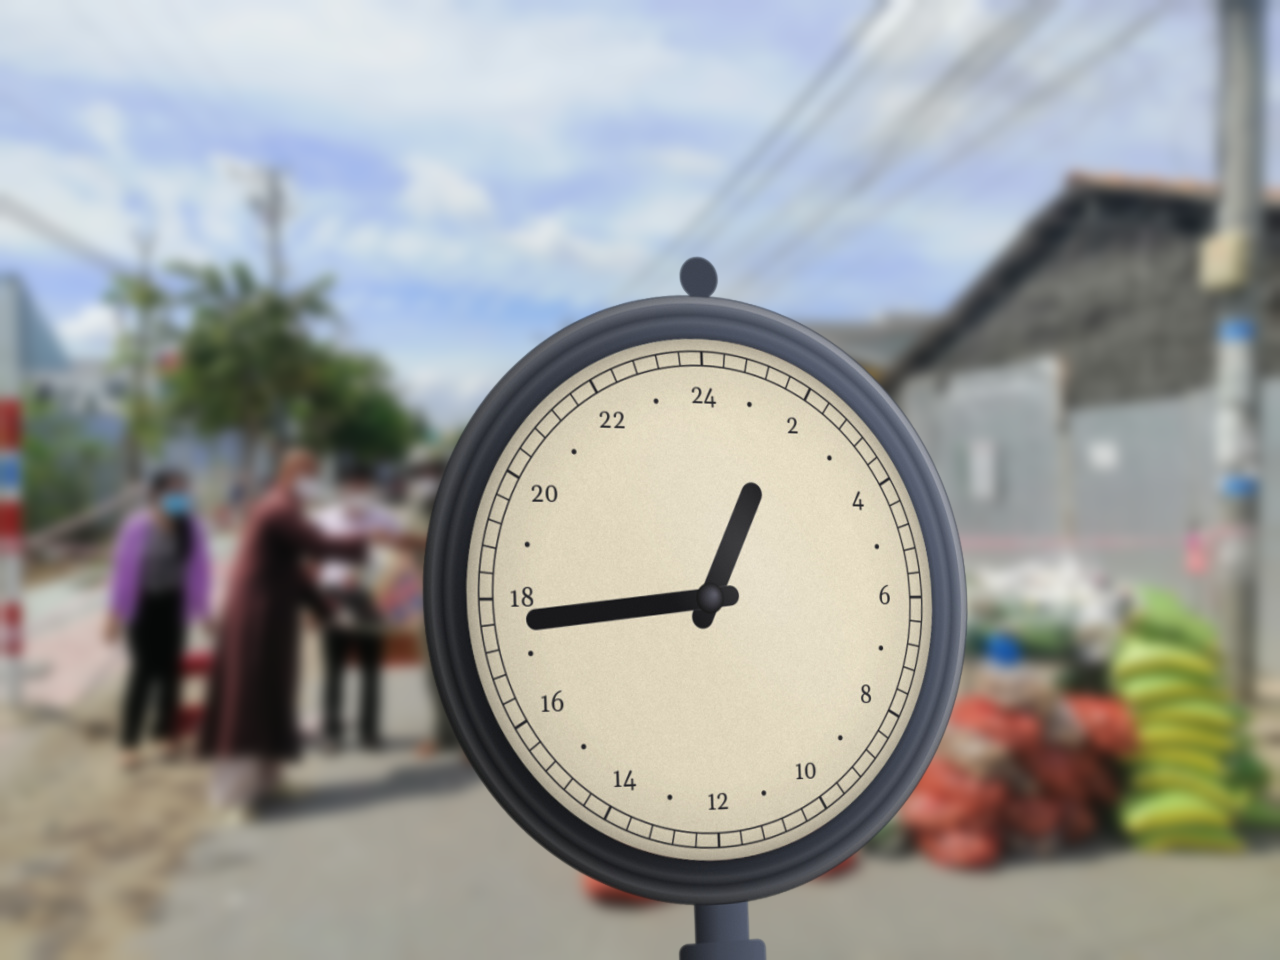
{"hour": 1, "minute": 44}
